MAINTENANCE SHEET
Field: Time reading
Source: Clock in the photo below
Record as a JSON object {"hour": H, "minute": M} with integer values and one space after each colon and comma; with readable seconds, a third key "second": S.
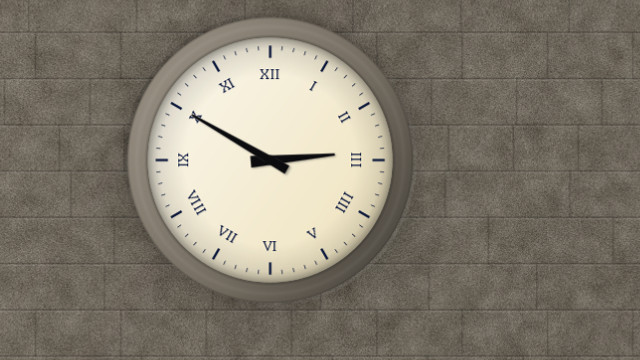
{"hour": 2, "minute": 50}
